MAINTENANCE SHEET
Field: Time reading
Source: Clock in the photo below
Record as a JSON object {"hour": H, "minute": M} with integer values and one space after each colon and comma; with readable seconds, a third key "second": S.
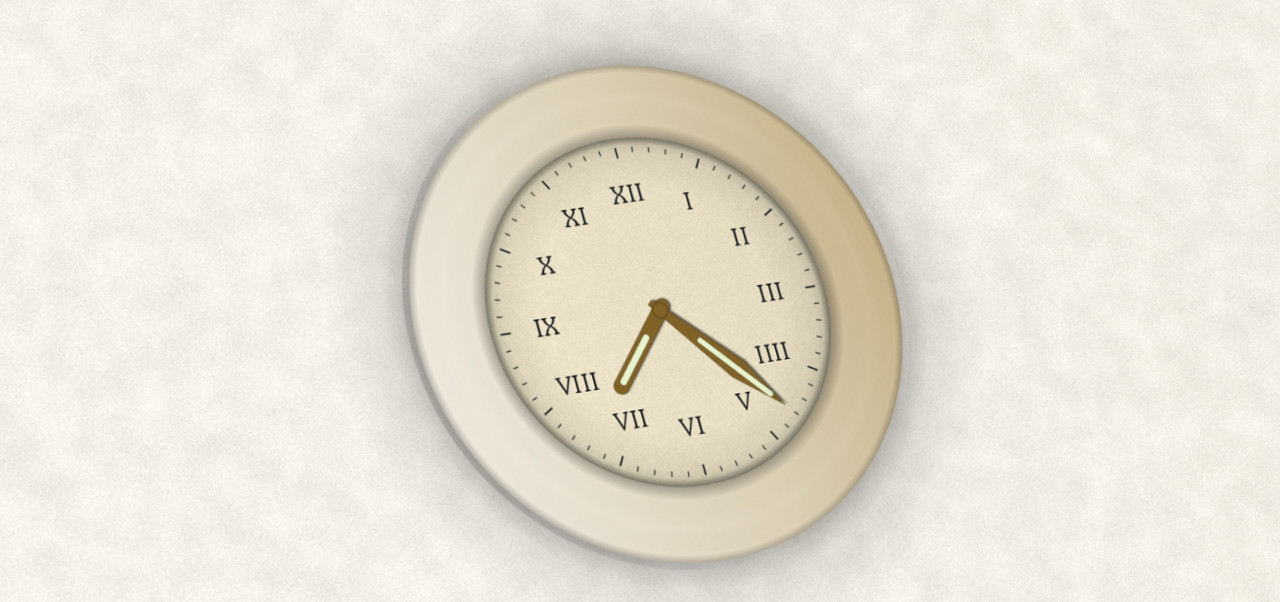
{"hour": 7, "minute": 23}
